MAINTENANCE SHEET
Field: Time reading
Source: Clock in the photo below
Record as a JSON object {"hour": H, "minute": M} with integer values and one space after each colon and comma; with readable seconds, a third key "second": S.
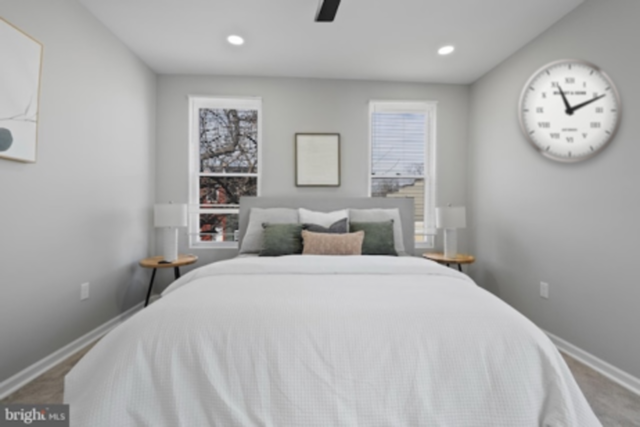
{"hour": 11, "minute": 11}
